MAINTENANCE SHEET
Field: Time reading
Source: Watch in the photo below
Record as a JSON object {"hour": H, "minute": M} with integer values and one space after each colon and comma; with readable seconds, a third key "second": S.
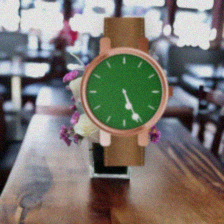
{"hour": 5, "minute": 26}
